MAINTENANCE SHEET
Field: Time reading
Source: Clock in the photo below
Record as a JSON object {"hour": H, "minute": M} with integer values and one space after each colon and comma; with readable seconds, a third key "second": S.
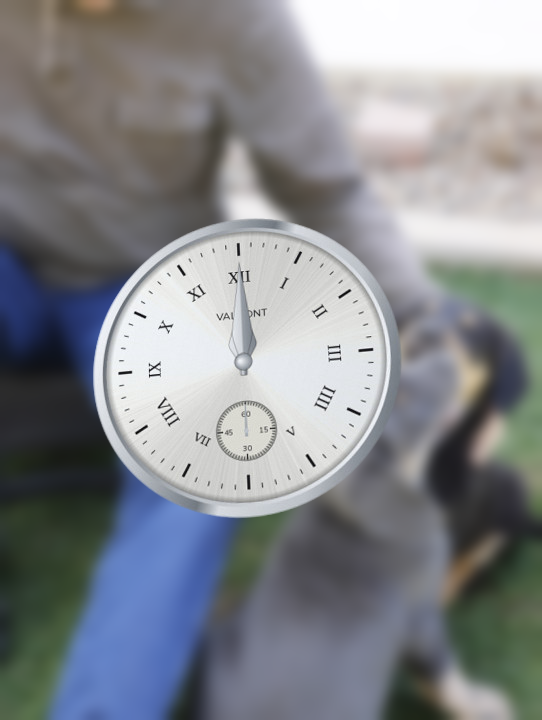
{"hour": 12, "minute": 0}
